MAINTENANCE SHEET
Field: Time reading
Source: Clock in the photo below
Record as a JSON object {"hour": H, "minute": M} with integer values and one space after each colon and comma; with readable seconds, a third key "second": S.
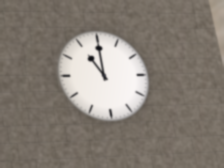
{"hour": 11, "minute": 0}
